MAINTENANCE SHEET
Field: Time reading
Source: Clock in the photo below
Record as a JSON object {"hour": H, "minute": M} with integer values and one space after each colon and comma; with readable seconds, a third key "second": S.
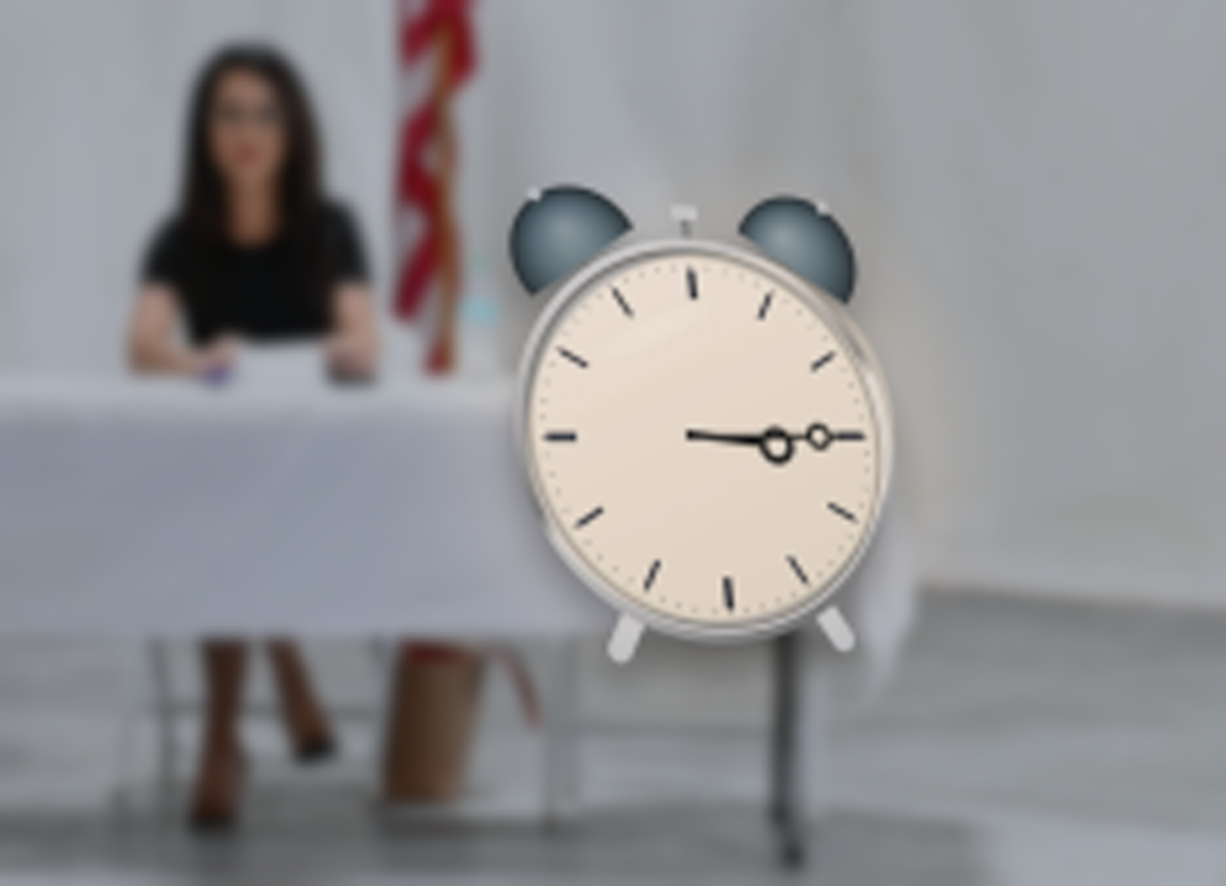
{"hour": 3, "minute": 15}
